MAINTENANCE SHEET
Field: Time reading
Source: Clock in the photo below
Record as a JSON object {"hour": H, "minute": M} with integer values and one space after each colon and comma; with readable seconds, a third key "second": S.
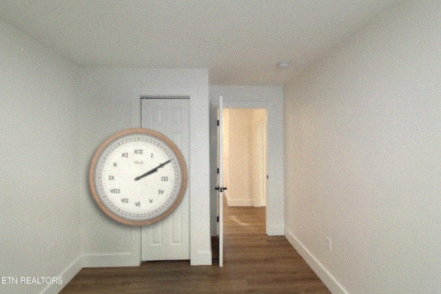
{"hour": 2, "minute": 10}
